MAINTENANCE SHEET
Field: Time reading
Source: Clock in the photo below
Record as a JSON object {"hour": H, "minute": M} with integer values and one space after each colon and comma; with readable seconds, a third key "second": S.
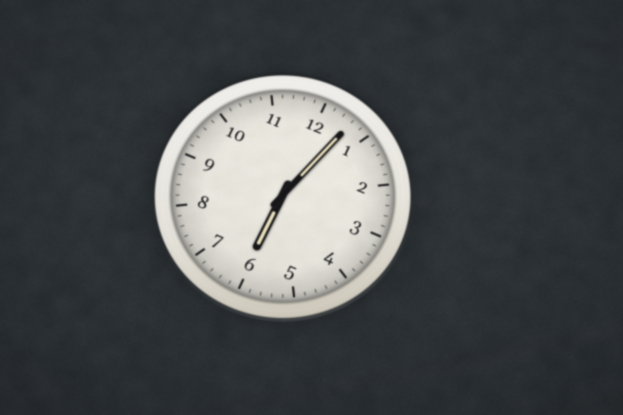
{"hour": 6, "minute": 3}
